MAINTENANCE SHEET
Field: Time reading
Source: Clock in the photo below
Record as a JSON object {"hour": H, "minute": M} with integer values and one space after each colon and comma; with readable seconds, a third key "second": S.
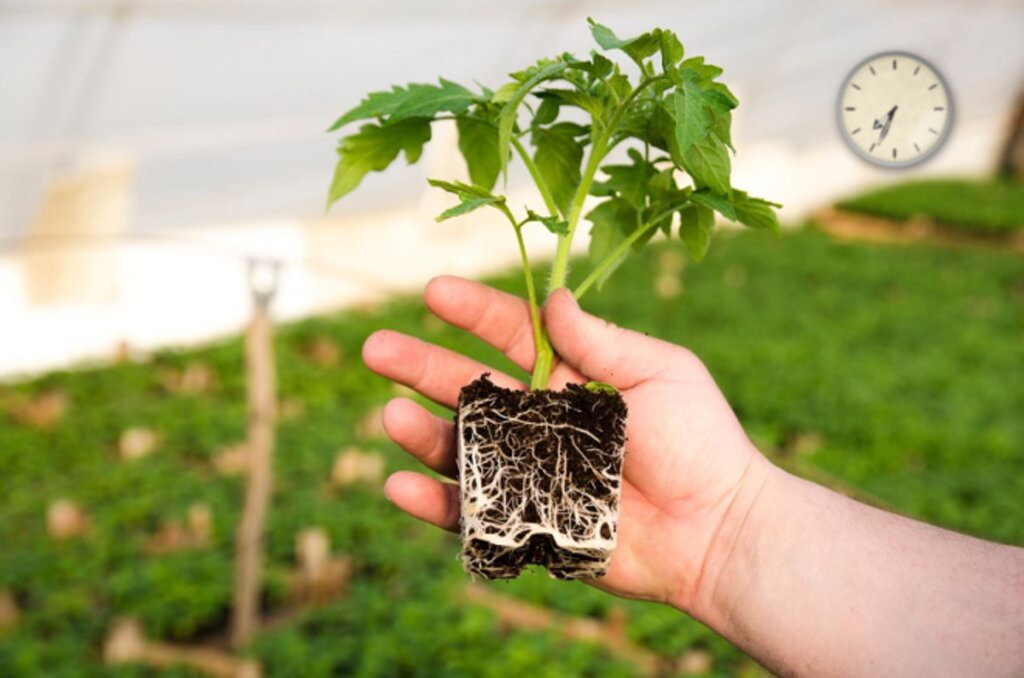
{"hour": 7, "minute": 34}
